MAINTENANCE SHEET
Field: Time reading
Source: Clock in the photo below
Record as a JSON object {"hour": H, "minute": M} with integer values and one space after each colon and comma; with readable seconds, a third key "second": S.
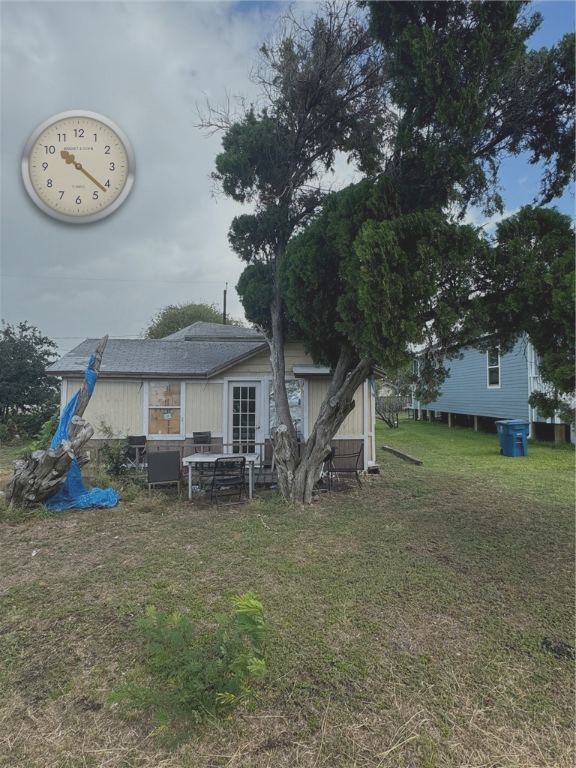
{"hour": 10, "minute": 22}
